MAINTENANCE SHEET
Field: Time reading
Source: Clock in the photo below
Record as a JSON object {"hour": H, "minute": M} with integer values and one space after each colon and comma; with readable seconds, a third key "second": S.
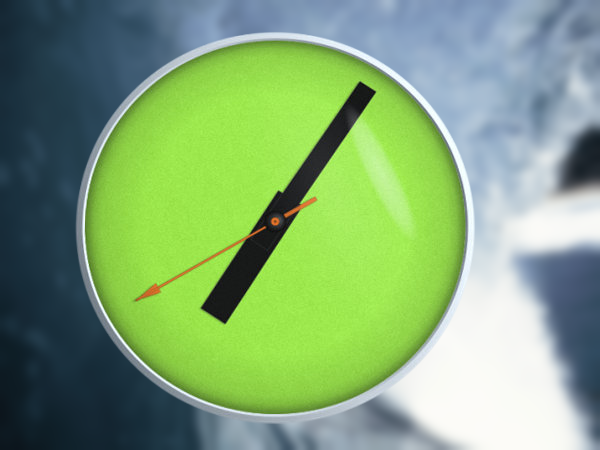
{"hour": 7, "minute": 5, "second": 40}
